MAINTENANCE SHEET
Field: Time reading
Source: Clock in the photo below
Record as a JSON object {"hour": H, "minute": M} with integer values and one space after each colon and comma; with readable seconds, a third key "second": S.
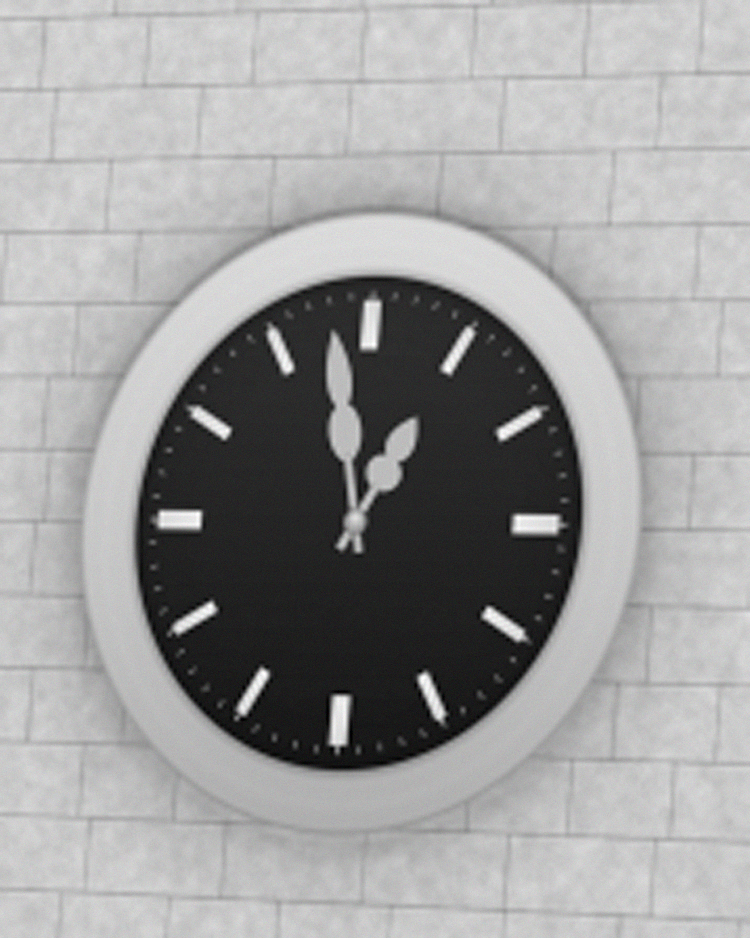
{"hour": 12, "minute": 58}
